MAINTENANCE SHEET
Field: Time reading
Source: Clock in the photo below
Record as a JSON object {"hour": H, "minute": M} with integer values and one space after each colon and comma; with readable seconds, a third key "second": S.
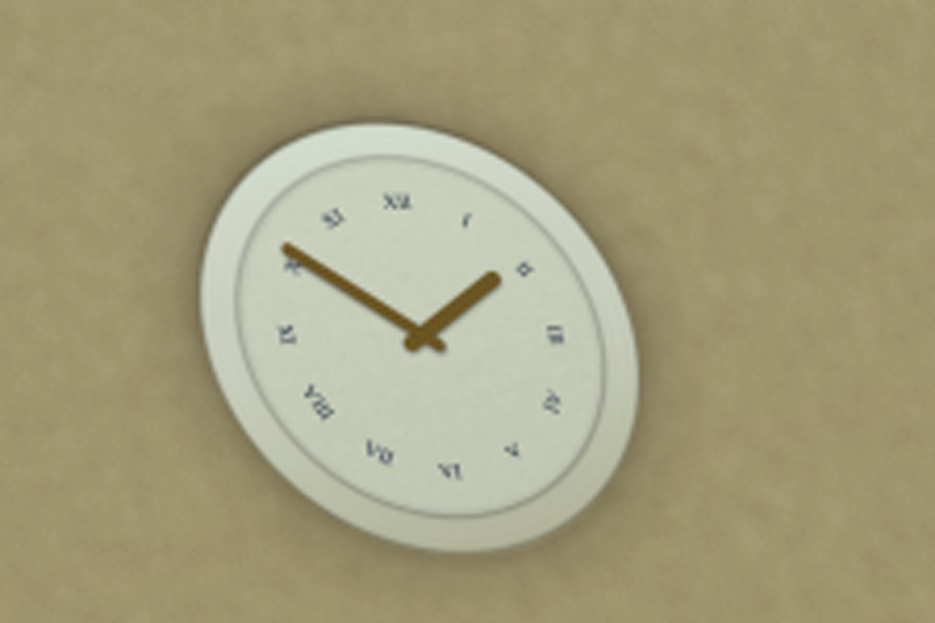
{"hour": 1, "minute": 51}
